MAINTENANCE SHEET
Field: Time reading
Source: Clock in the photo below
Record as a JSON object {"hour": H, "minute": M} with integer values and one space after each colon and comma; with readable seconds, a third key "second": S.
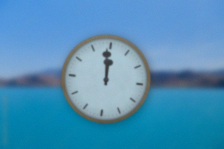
{"hour": 11, "minute": 59}
